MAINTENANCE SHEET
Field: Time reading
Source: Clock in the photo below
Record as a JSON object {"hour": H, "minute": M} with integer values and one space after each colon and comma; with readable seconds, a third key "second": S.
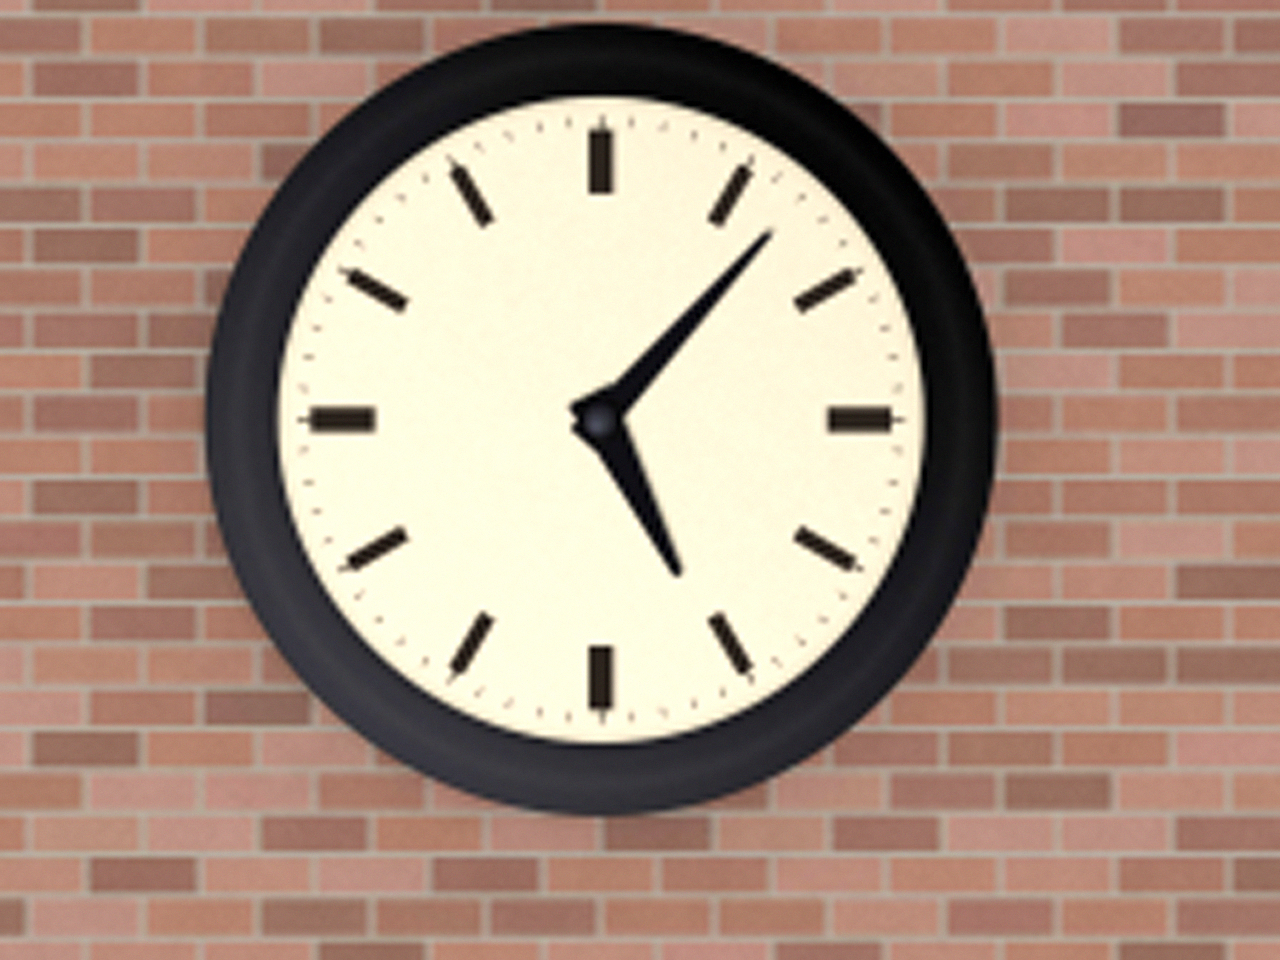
{"hour": 5, "minute": 7}
